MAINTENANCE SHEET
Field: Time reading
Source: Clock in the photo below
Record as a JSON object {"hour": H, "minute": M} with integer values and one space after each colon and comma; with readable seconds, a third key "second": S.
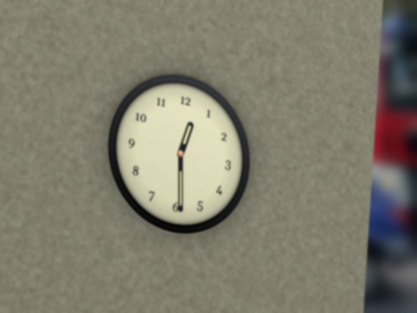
{"hour": 12, "minute": 29}
